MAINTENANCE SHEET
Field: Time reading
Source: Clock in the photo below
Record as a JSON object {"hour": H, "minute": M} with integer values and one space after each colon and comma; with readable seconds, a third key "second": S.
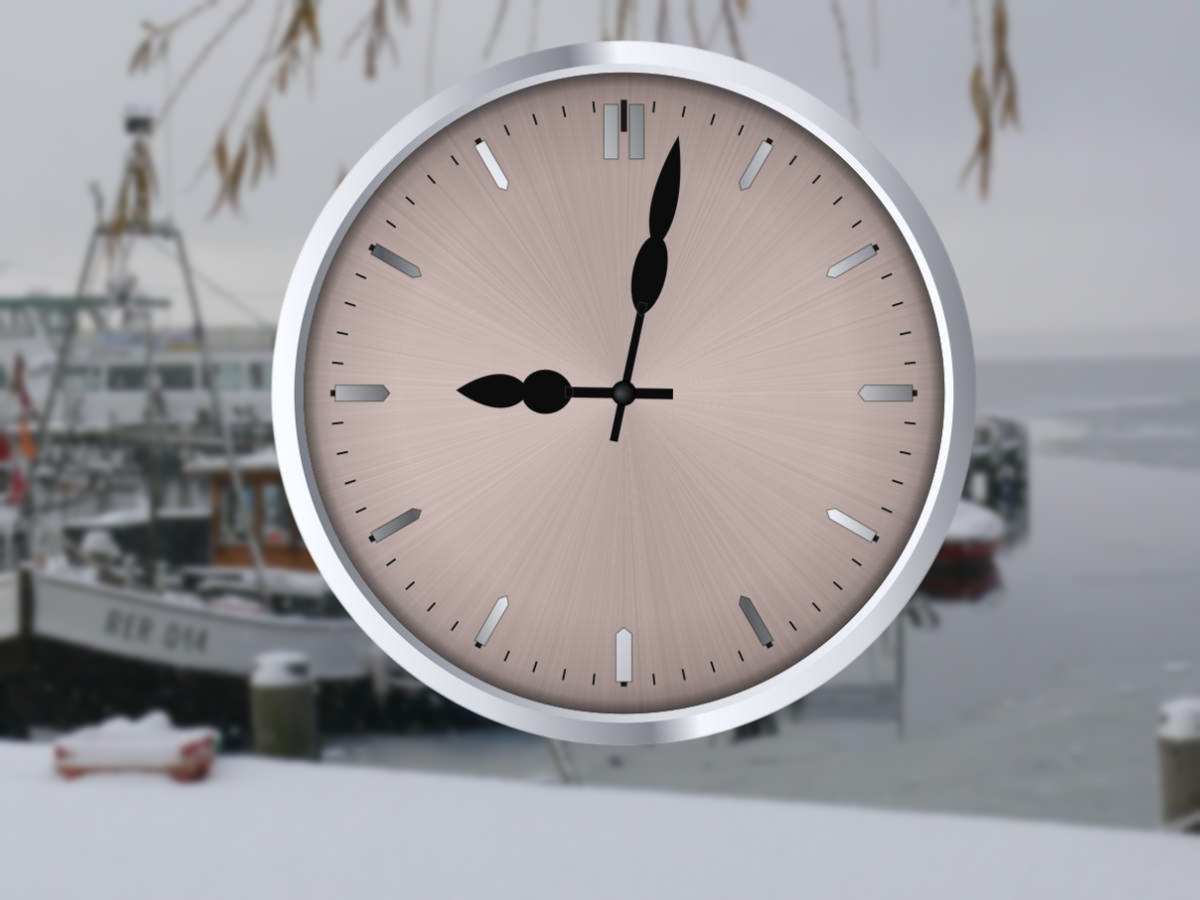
{"hour": 9, "minute": 2}
